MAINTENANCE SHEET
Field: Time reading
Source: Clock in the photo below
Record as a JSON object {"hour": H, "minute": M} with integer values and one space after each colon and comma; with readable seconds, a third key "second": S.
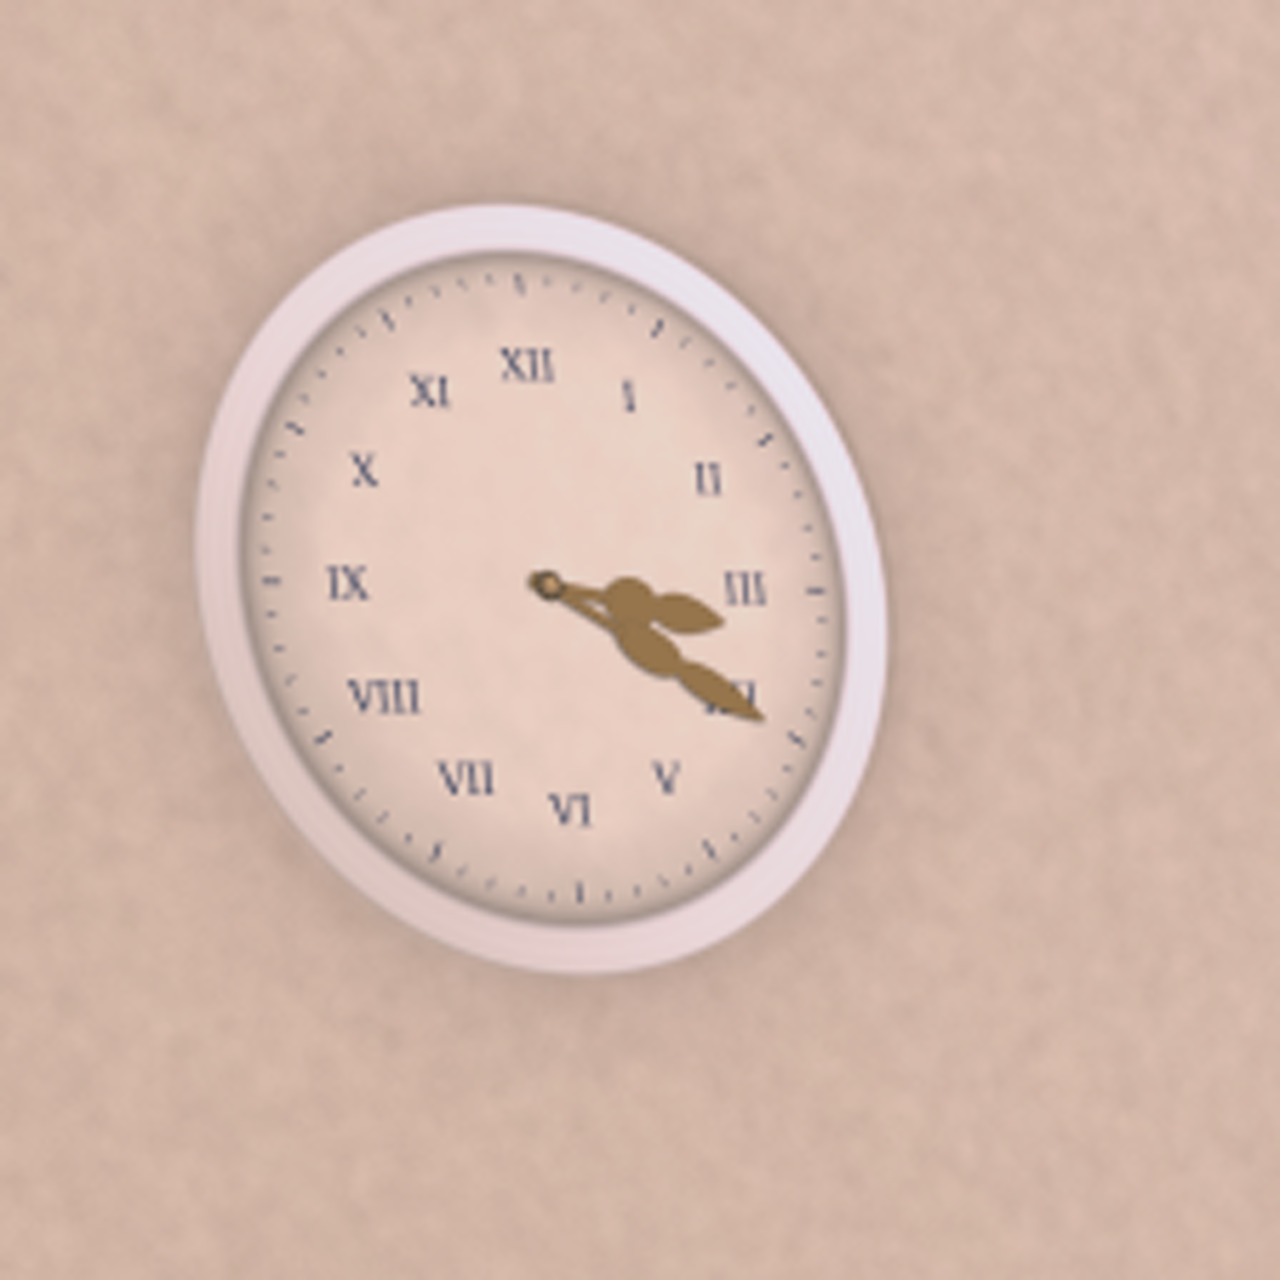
{"hour": 3, "minute": 20}
